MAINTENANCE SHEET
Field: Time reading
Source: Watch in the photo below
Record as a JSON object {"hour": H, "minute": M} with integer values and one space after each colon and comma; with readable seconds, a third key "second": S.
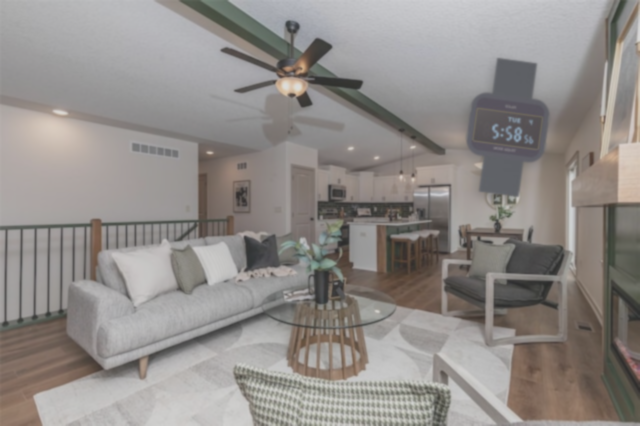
{"hour": 5, "minute": 58}
